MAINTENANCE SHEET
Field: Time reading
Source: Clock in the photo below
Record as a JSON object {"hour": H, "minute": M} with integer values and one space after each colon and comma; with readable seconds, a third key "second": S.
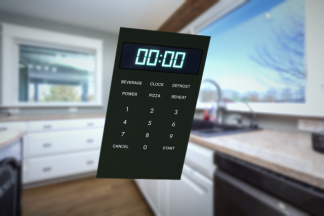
{"hour": 0, "minute": 0}
